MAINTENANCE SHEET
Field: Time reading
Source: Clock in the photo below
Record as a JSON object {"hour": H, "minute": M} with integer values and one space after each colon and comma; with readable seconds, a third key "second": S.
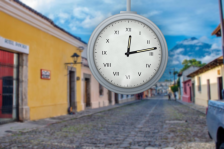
{"hour": 12, "minute": 13}
